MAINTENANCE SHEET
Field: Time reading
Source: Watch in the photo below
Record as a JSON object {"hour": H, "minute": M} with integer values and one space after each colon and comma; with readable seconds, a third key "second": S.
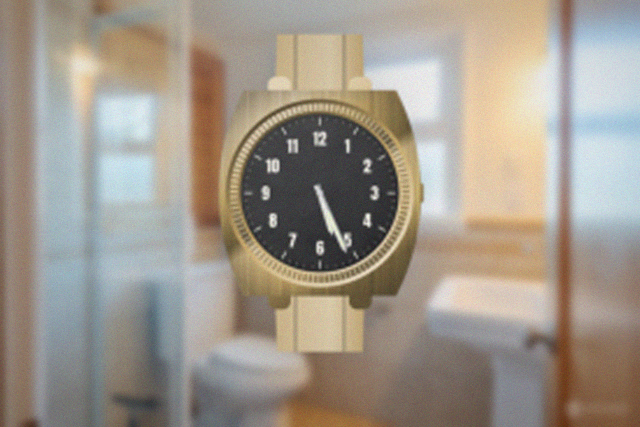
{"hour": 5, "minute": 26}
